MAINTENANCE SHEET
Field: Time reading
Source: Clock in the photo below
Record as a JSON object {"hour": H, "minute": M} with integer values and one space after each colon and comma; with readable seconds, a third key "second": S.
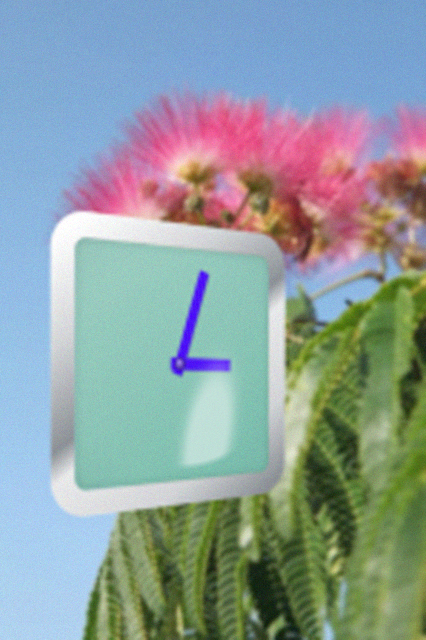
{"hour": 3, "minute": 3}
